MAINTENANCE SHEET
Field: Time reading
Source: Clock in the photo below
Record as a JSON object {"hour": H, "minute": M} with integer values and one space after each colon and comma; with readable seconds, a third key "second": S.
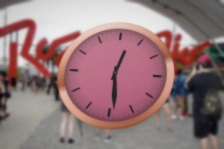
{"hour": 12, "minute": 29}
